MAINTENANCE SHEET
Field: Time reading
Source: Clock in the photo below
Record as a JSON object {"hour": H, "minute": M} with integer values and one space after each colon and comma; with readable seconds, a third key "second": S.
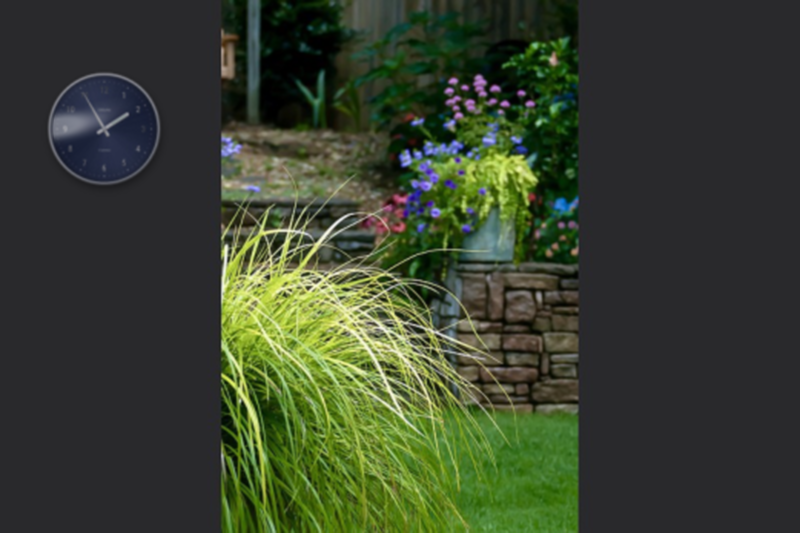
{"hour": 1, "minute": 55}
